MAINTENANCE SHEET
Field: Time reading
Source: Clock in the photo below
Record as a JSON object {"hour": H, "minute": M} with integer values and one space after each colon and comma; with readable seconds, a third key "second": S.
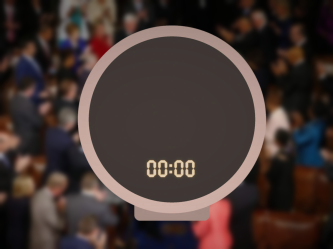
{"hour": 0, "minute": 0}
